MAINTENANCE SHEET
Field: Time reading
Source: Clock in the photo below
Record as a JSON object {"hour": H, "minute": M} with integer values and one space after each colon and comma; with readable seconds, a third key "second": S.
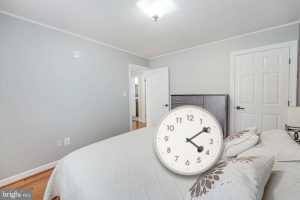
{"hour": 4, "minute": 9}
